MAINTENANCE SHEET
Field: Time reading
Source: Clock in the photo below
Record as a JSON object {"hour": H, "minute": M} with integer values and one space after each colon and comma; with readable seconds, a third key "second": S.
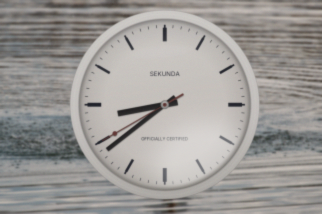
{"hour": 8, "minute": 38, "second": 40}
